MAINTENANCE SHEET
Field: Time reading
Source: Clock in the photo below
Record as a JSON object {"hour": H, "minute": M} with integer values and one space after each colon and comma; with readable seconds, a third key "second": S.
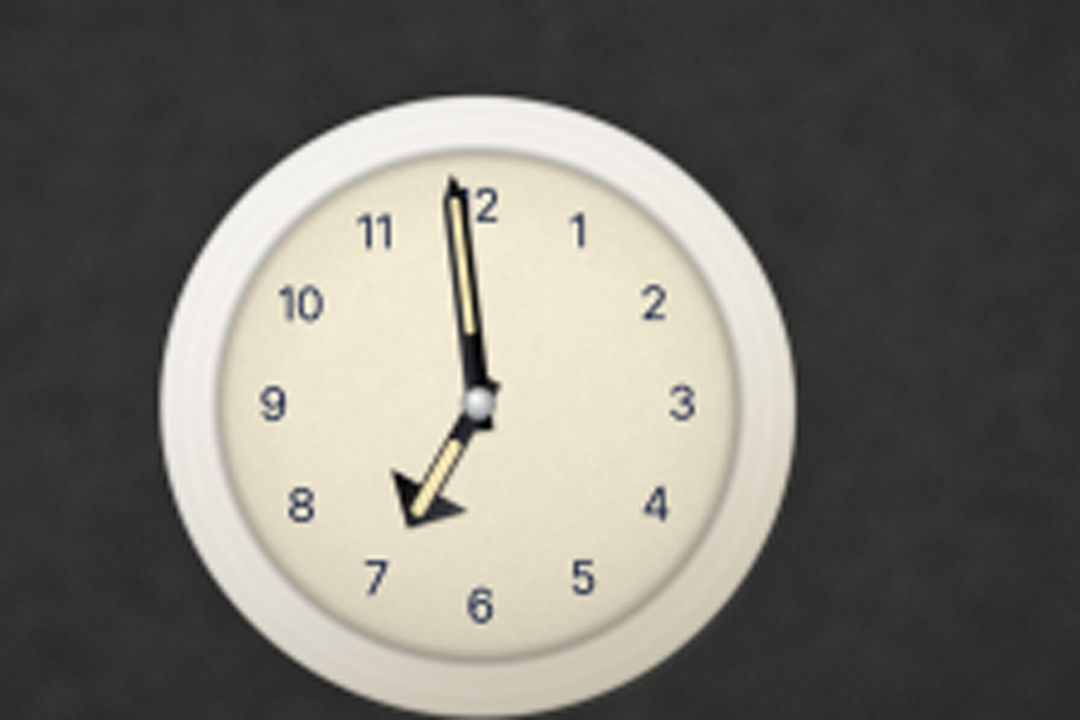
{"hour": 6, "minute": 59}
